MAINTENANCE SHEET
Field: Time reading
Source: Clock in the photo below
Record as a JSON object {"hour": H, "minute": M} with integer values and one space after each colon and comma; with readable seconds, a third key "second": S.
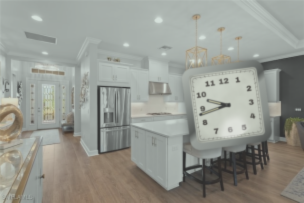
{"hour": 9, "minute": 43}
